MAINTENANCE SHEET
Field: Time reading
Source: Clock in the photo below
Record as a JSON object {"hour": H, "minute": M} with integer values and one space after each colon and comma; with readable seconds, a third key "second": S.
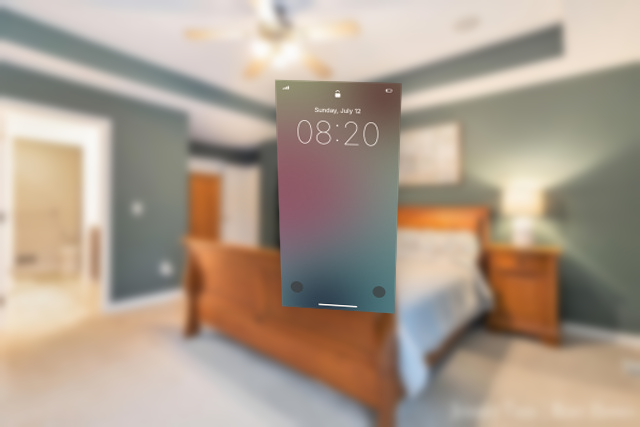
{"hour": 8, "minute": 20}
